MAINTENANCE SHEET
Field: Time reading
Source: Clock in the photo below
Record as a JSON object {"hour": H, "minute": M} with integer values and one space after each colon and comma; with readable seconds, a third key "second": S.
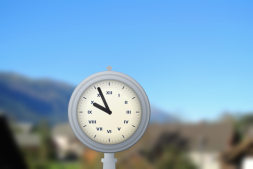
{"hour": 9, "minute": 56}
